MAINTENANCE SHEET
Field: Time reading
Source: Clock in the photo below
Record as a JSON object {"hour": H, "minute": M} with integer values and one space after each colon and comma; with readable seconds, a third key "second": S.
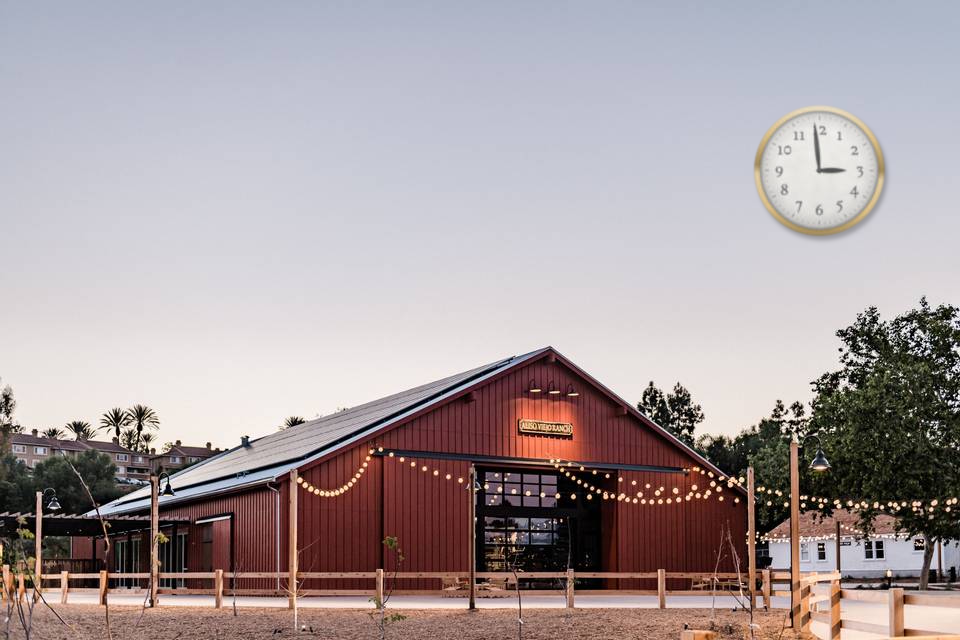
{"hour": 2, "minute": 59}
